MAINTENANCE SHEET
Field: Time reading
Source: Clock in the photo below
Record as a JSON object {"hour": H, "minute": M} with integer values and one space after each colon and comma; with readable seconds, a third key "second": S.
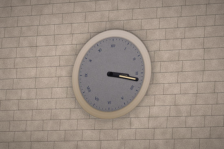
{"hour": 3, "minute": 17}
